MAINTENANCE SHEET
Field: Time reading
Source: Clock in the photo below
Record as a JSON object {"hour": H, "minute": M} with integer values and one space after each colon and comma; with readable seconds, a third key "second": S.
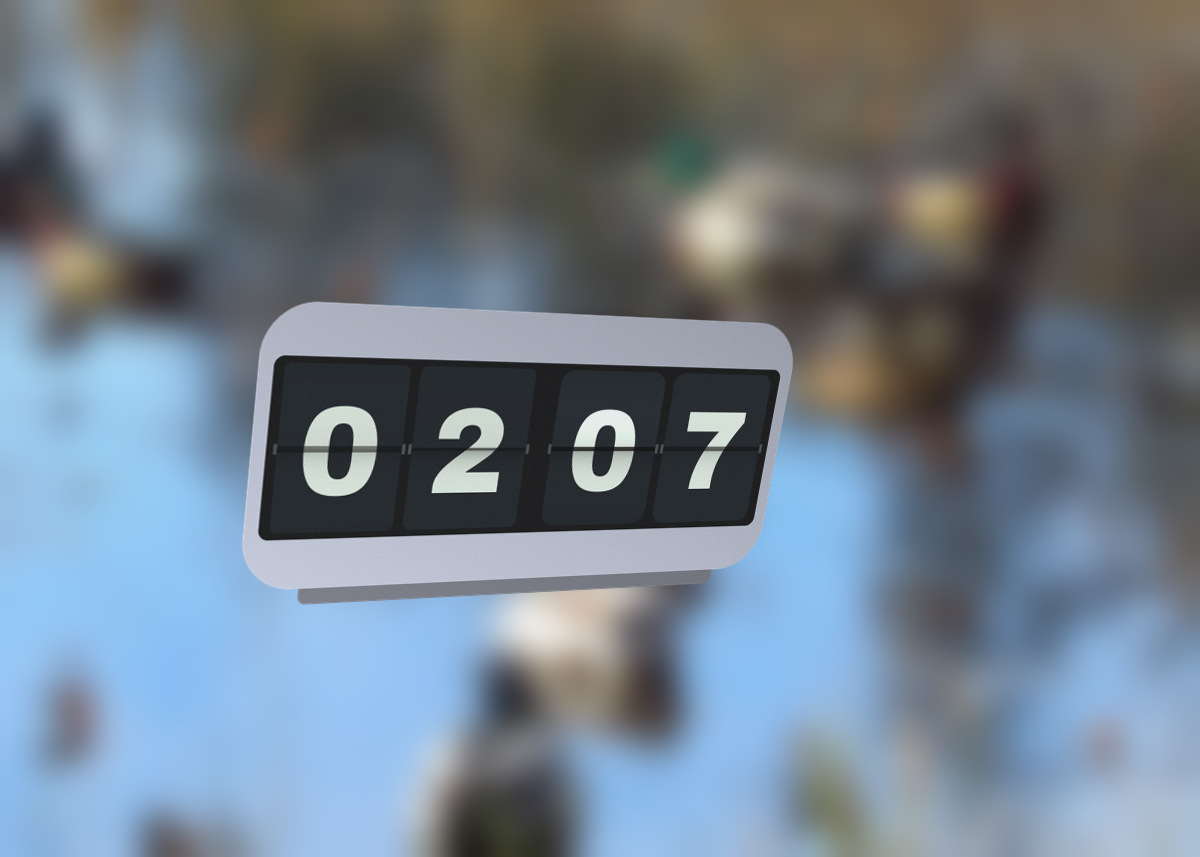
{"hour": 2, "minute": 7}
